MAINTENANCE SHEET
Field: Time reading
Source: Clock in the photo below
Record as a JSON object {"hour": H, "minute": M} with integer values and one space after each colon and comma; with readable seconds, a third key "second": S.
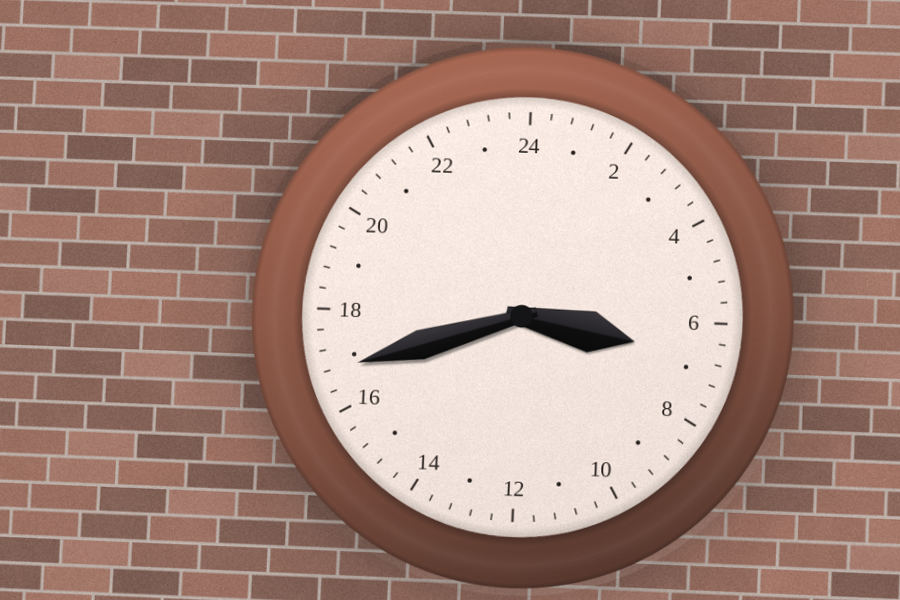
{"hour": 6, "minute": 42}
